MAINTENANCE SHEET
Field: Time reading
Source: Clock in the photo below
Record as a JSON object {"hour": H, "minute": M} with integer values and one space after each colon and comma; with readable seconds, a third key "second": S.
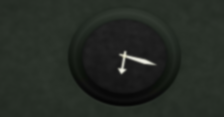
{"hour": 6, "minute": 18}
